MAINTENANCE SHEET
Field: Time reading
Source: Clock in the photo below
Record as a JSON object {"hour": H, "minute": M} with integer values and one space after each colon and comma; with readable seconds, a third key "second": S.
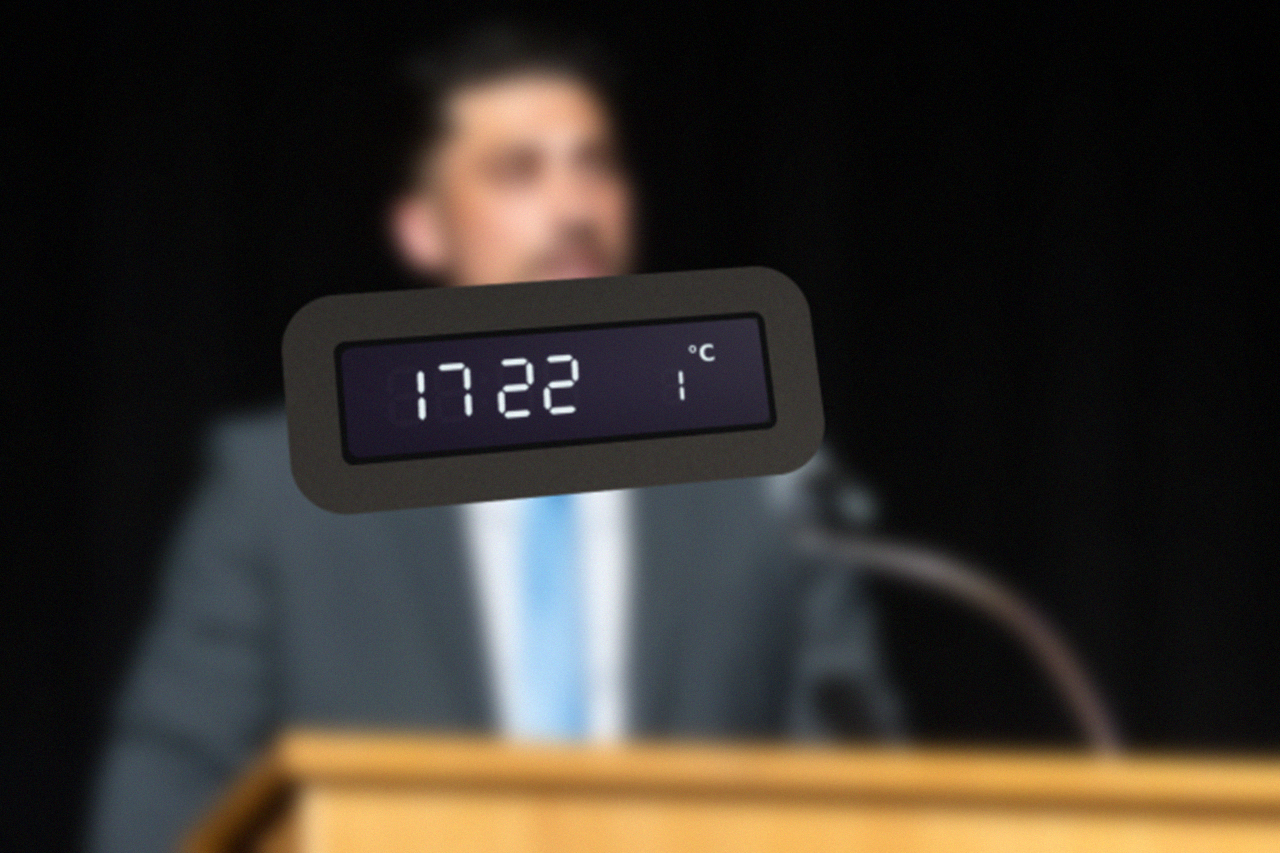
{"hour": 17, "minute": 22}
